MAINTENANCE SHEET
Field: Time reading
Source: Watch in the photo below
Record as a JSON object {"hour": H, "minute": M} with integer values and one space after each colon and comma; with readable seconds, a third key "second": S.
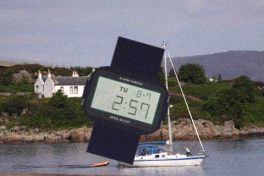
{"hour": 2, "minute": 57}
